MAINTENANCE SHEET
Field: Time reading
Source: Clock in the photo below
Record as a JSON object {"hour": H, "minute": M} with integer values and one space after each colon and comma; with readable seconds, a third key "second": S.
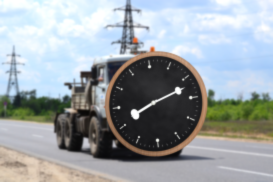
{"hour": 8, "minute": 12}
